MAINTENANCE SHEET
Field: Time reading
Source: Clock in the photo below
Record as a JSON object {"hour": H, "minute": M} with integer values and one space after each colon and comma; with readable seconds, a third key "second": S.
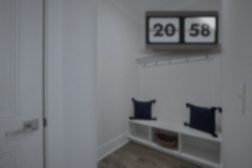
{"hour": 20, "minute": 58}
